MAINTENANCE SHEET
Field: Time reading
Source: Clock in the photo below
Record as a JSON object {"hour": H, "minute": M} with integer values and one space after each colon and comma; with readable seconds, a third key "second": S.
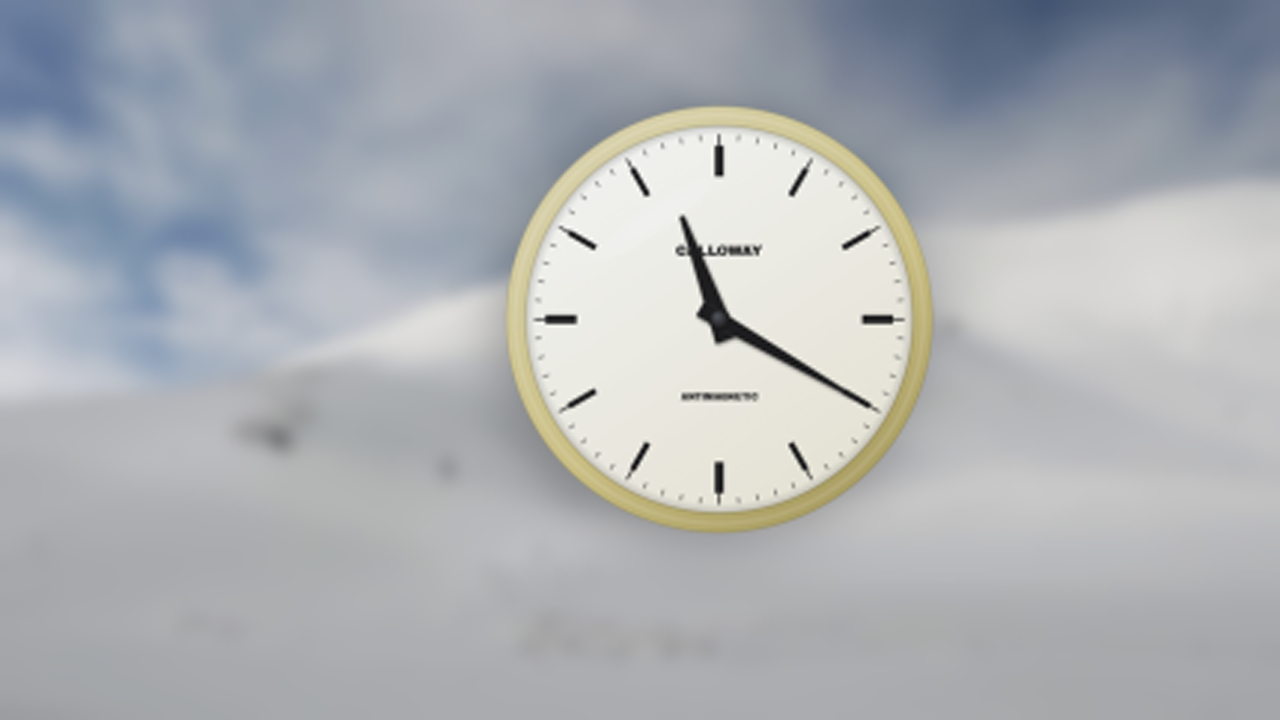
{"hour": 11, "minute": 20}
